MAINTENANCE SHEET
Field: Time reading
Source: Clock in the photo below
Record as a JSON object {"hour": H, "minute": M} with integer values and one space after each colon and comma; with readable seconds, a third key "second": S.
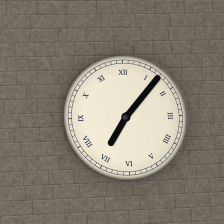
{"hour": 7, "minute": 7}
